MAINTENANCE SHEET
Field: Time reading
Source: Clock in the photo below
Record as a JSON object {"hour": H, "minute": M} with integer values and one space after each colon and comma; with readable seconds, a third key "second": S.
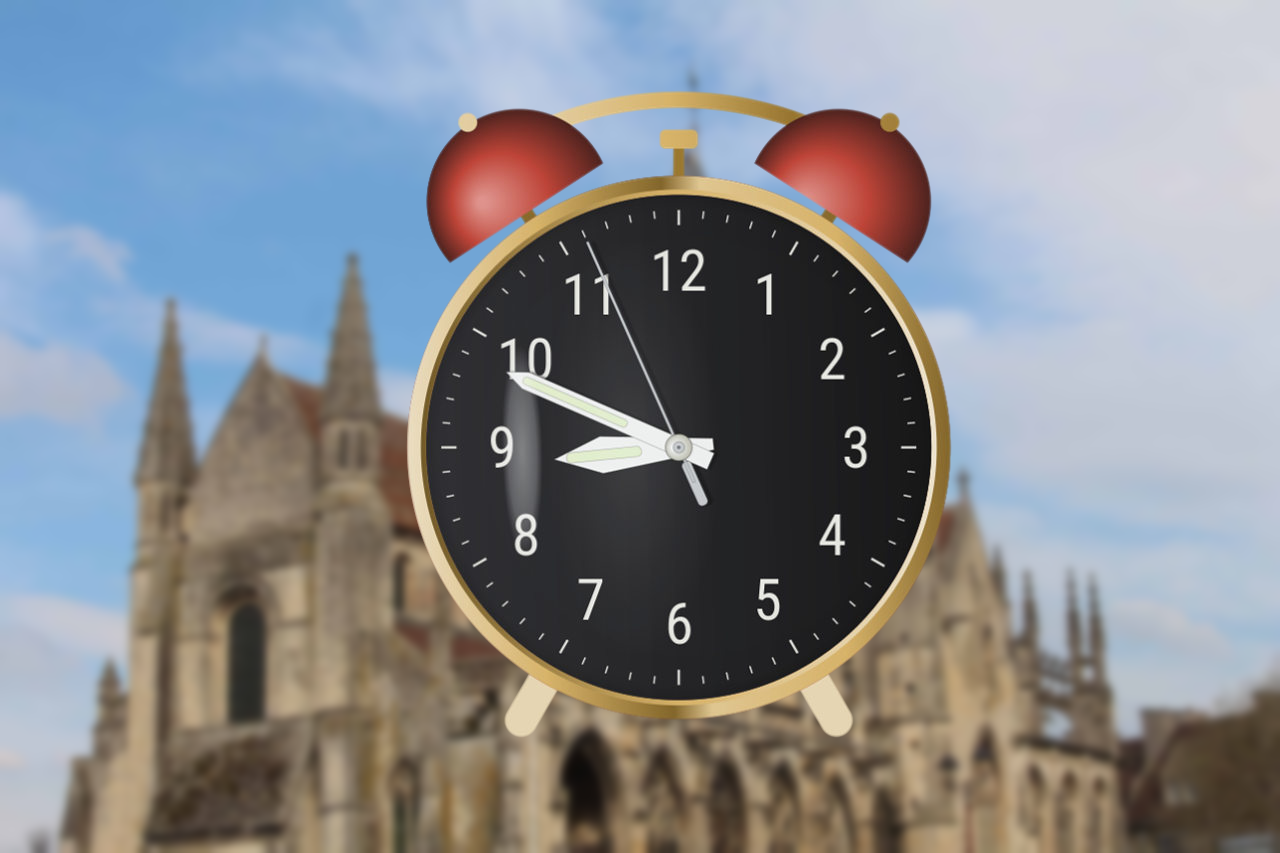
{"hour": 8, "minute": 48, "second": 56}
